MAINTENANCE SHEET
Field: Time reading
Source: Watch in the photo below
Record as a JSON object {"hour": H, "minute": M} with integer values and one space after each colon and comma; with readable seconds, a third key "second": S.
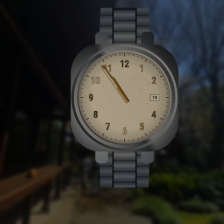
{"hour": 10, "minute": 54}
